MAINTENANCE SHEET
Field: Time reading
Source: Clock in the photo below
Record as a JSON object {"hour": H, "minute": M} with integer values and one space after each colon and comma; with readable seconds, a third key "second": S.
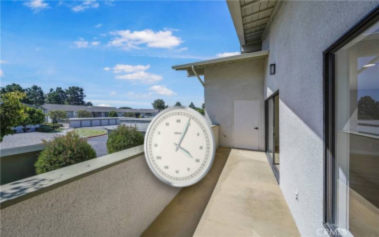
{"hour": 4, "minute": 4}
